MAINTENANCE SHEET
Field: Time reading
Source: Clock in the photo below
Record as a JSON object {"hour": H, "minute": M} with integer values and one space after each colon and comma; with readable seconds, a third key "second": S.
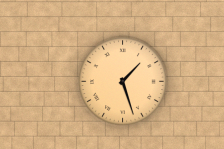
{"hour": 1, "minute": 27}
